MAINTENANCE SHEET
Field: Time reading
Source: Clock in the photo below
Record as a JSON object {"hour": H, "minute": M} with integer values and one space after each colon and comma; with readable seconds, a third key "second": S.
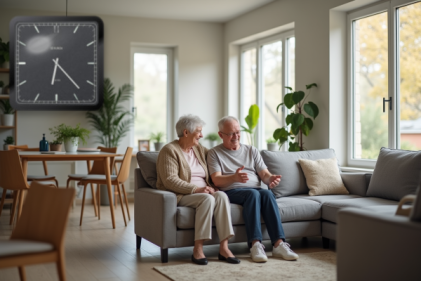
{"hour": 6, "minute": 23}
